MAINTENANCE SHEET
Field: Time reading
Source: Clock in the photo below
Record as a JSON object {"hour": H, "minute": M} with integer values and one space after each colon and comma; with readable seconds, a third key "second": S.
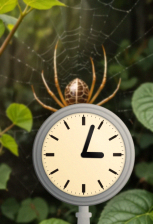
{"hour": 3, "minute": 3}
